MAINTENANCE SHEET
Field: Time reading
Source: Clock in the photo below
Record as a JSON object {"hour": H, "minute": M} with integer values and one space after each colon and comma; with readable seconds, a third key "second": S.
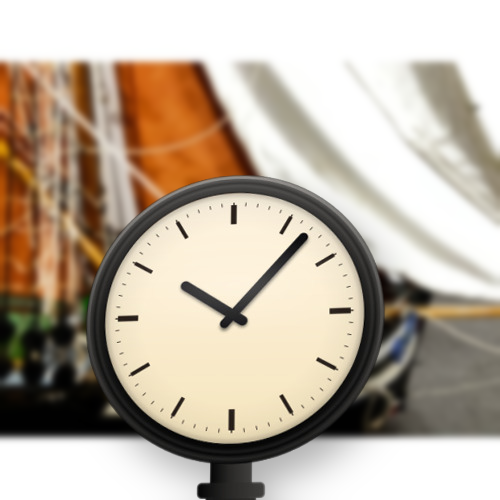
{"hour": 10, "minute": 7}
